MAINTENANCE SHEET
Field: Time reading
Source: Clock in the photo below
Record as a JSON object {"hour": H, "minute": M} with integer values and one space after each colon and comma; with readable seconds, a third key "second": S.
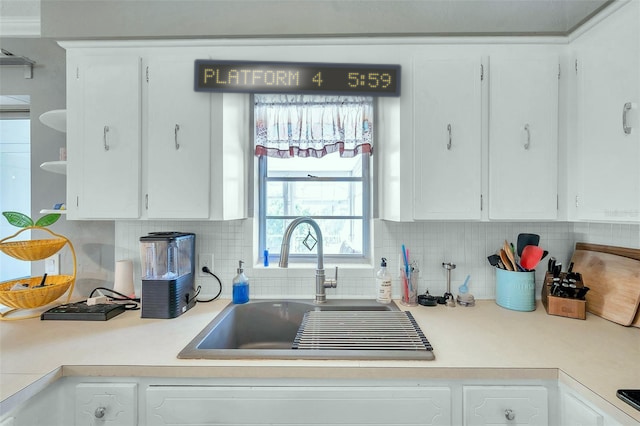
{"hour": 5, "minute": 59}
